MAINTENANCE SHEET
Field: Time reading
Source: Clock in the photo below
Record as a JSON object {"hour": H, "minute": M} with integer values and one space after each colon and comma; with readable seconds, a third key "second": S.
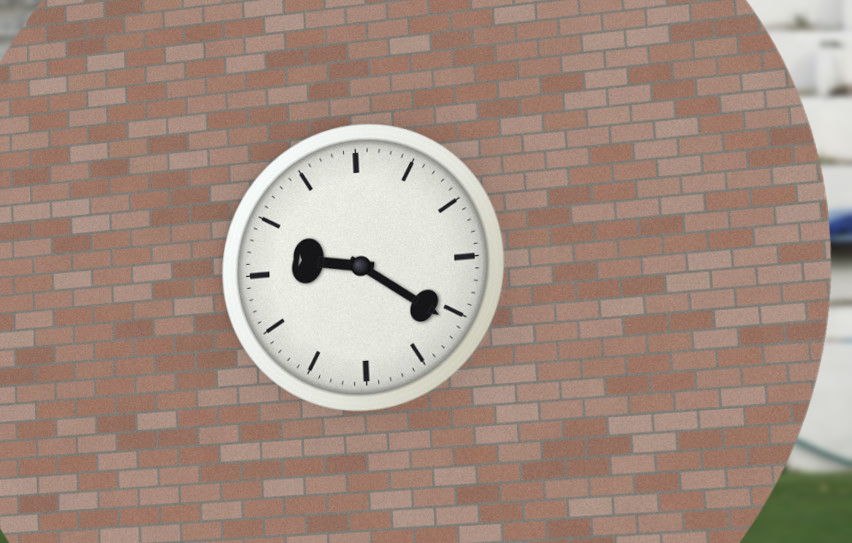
{"hour": 9, "minute": 21}
